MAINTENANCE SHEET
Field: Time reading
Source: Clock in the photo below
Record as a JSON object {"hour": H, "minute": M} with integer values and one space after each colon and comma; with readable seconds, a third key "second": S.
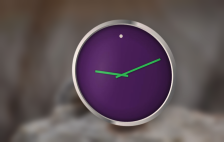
{"hour": 9, "minute": 11}
